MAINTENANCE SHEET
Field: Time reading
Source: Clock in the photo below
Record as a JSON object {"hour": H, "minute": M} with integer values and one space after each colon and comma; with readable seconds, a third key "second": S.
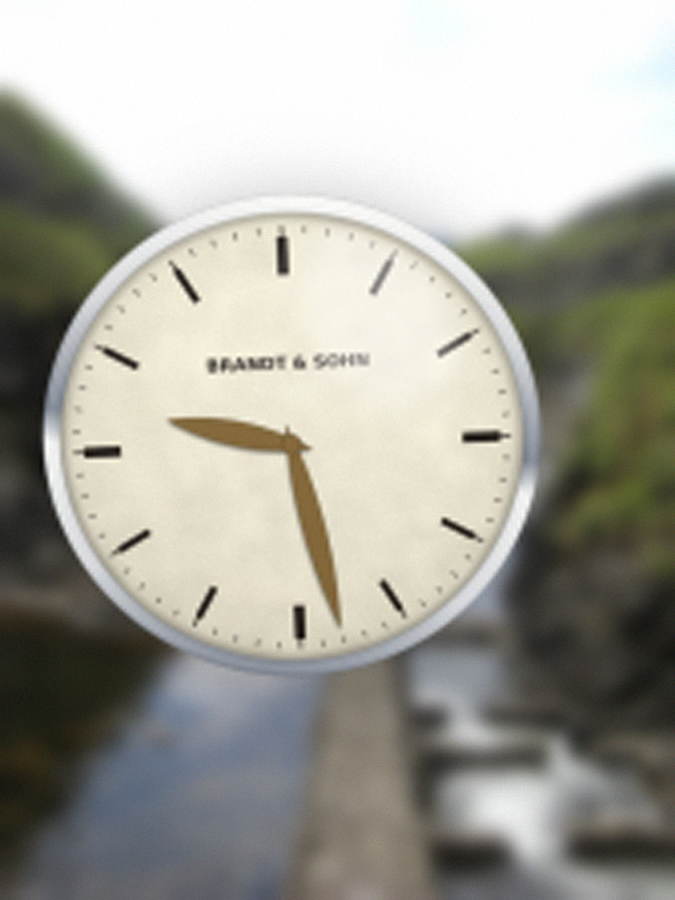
{"hour": 9, "minute": 28}
